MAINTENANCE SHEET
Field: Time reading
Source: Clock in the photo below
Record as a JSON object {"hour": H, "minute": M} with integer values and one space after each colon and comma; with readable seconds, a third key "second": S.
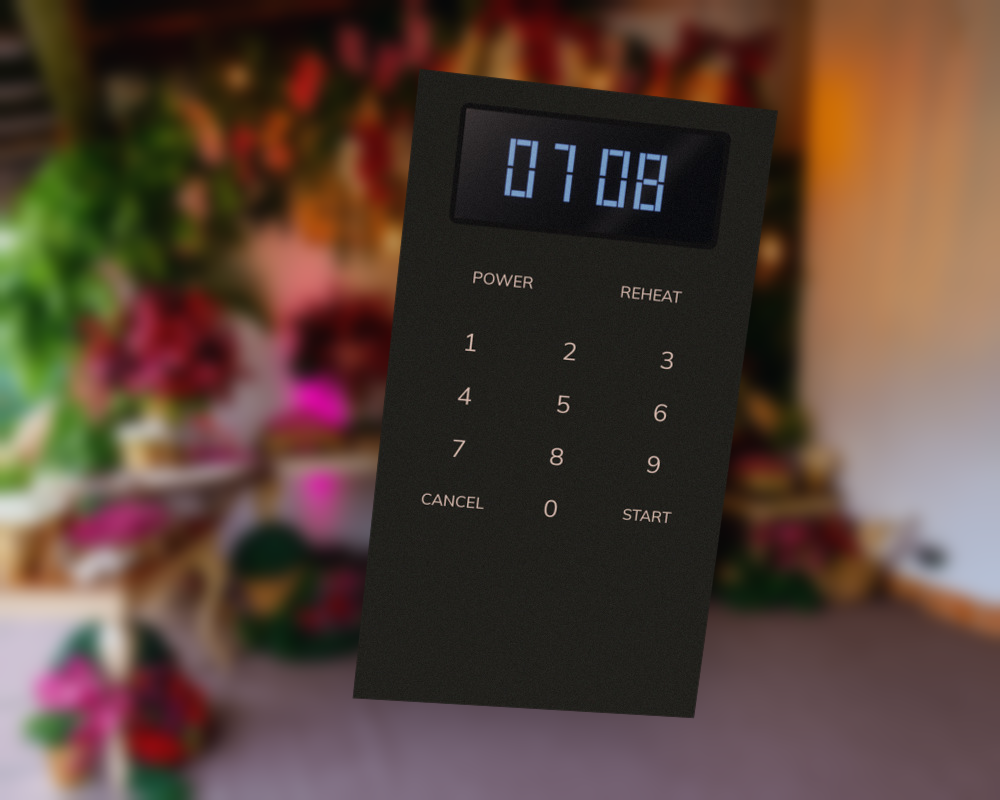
{"hour": 7, "minute": 8}
